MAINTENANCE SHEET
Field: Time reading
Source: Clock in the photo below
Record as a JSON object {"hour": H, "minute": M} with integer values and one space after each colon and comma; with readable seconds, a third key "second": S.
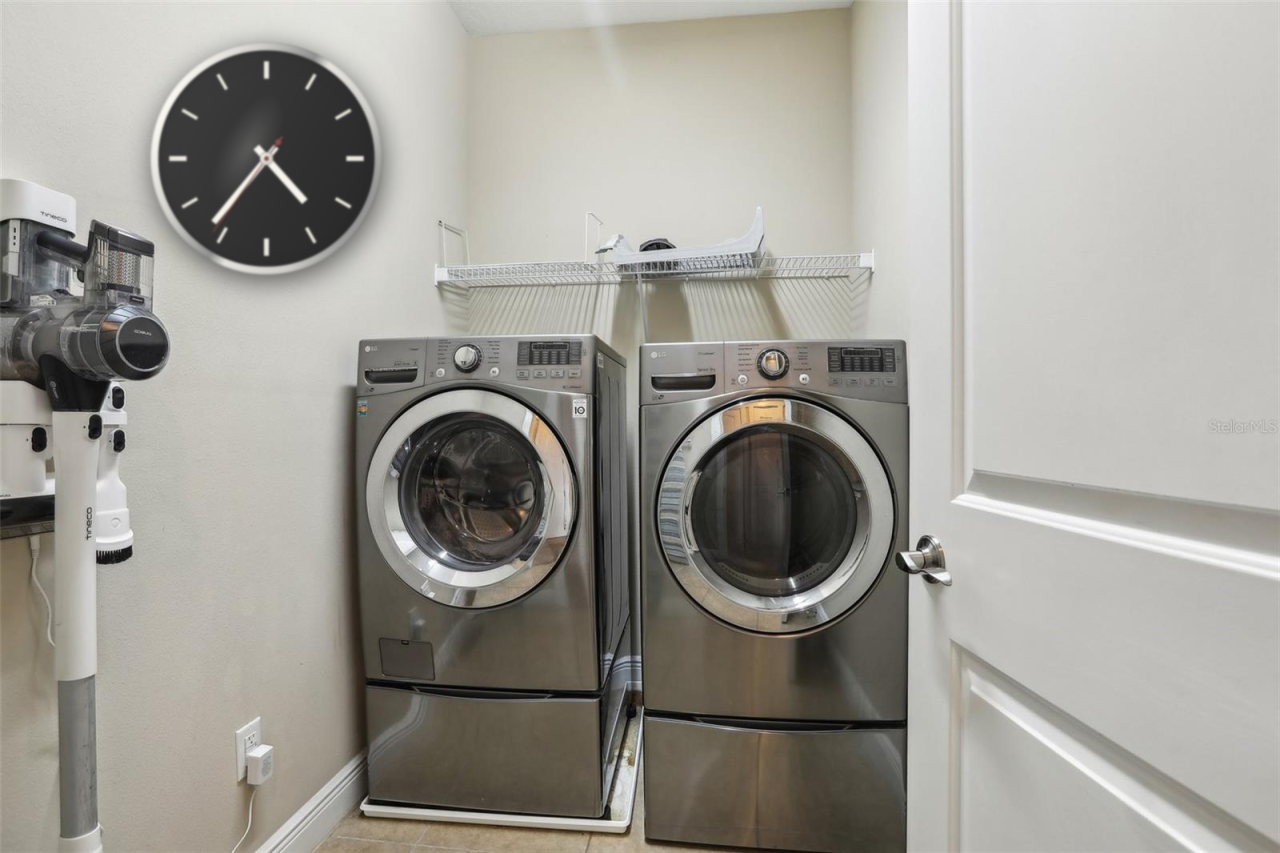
{"hour": 4, "minute": 36, "second": 36}
